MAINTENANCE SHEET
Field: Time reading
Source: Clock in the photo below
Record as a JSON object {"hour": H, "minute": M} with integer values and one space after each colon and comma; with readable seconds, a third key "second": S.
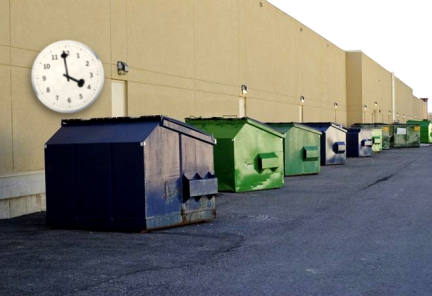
{"hour": 3, "minute": 59}
